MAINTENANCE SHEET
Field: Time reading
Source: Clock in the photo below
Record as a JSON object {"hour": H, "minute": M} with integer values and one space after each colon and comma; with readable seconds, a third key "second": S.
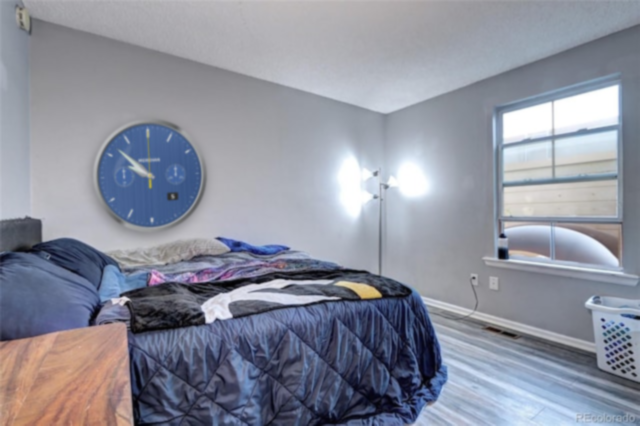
{"hour": 9, "minute": 52}
